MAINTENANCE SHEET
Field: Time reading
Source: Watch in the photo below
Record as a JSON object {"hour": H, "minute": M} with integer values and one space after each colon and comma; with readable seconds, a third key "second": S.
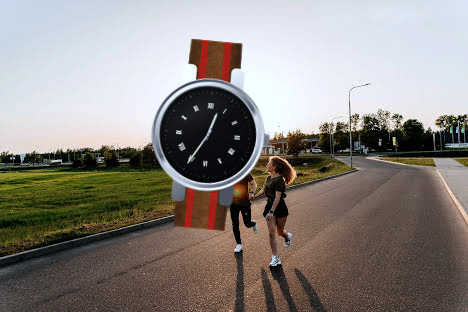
{"hour": 12, "minute": 35}
